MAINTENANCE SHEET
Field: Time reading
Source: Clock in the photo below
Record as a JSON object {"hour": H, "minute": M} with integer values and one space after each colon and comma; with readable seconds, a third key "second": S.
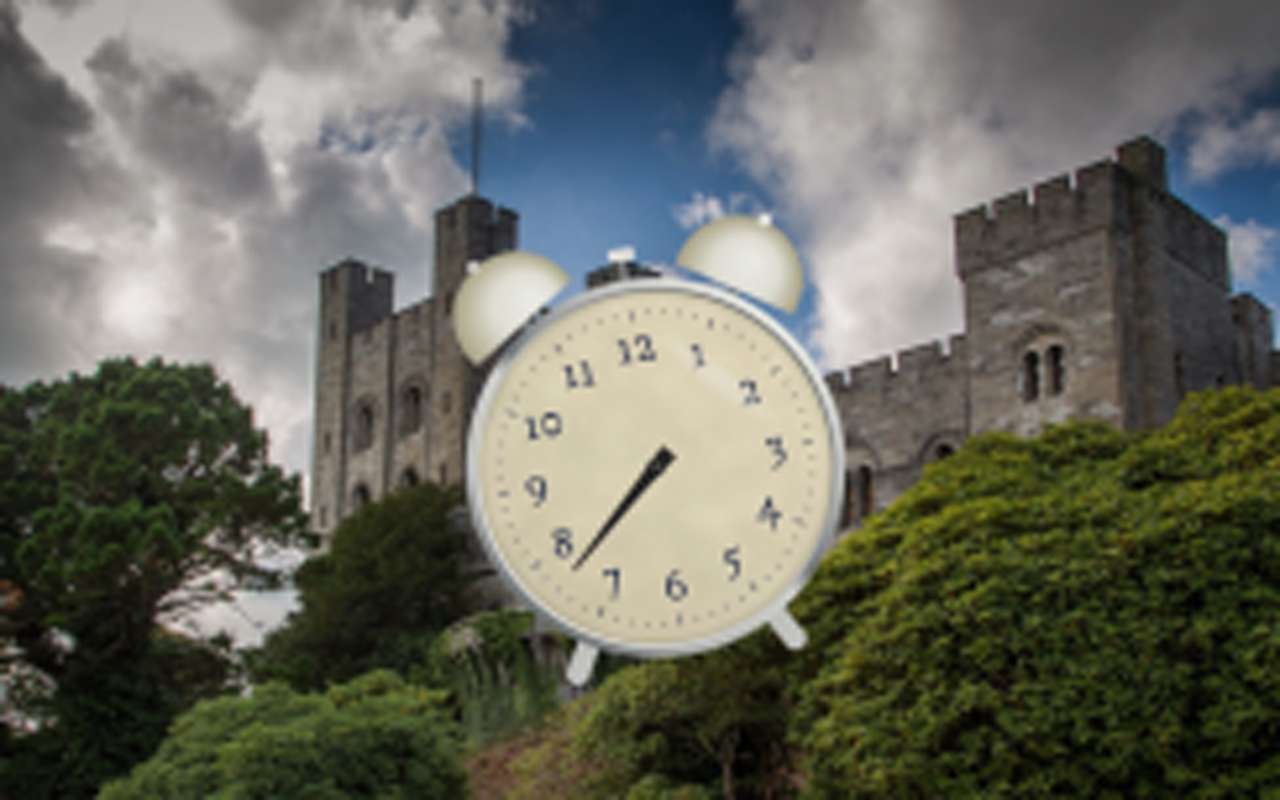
{"hour": 7, "minute": 38}
